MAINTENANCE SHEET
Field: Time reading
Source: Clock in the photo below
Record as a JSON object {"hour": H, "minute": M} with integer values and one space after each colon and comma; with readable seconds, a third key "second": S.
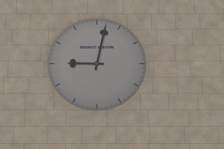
{"hour": 9, "minute": 2}
